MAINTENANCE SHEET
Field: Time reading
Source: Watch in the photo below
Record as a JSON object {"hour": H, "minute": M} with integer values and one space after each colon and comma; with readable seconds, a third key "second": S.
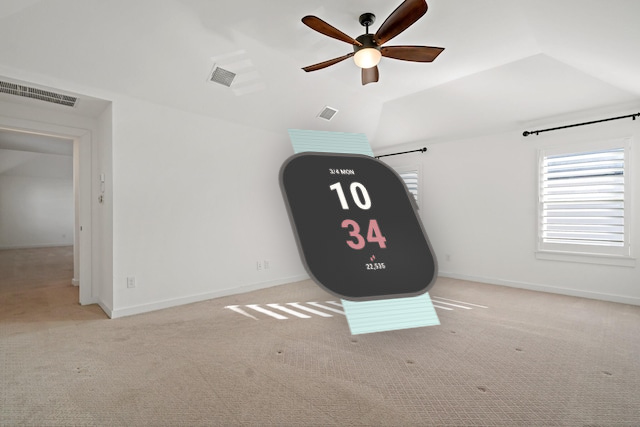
{"hour": 10, "minute": 34}
